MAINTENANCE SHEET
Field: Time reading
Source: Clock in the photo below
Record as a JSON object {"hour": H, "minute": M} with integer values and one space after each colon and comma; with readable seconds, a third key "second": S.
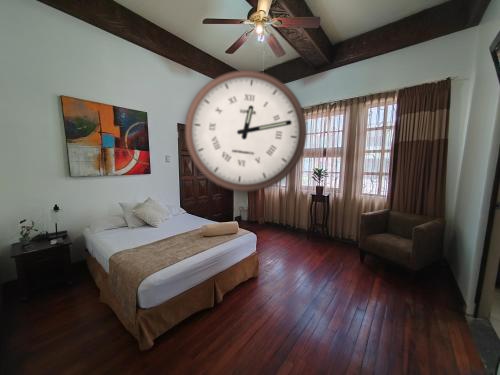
{"hour": 12, "minute": 12}
